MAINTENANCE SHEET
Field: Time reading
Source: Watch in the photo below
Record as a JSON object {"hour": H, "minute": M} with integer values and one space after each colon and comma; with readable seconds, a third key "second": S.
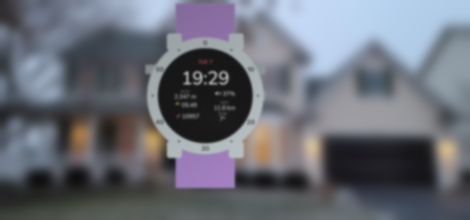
{"hour": 19, "minute": 29}
